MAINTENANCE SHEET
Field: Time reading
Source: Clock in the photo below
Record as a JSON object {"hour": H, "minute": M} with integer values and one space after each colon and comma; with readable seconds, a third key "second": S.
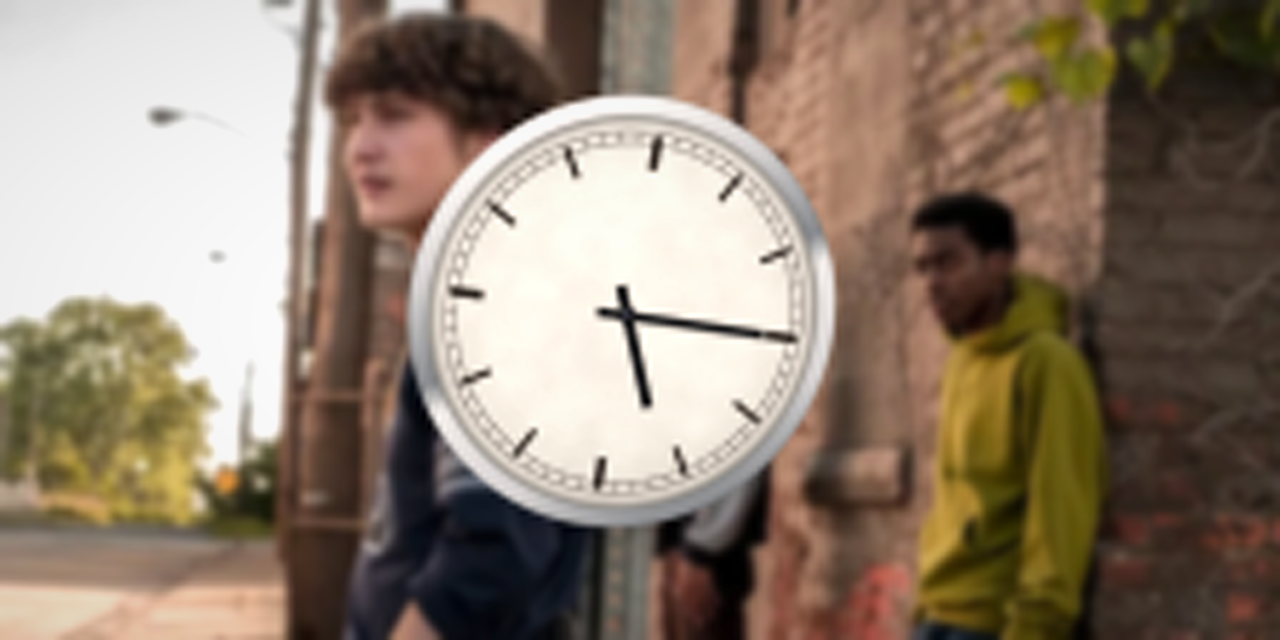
{"hour": 5, "minute": 15}
